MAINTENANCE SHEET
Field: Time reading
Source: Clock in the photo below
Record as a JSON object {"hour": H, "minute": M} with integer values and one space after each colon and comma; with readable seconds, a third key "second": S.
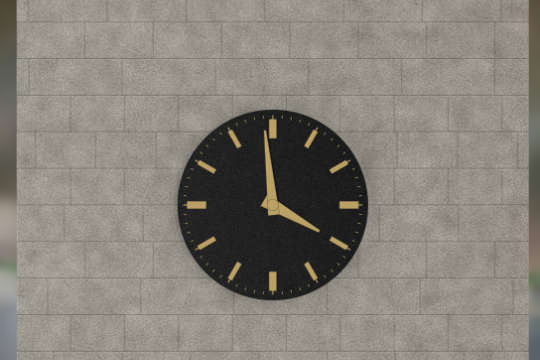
{"hour": 3, "minute": 59}
